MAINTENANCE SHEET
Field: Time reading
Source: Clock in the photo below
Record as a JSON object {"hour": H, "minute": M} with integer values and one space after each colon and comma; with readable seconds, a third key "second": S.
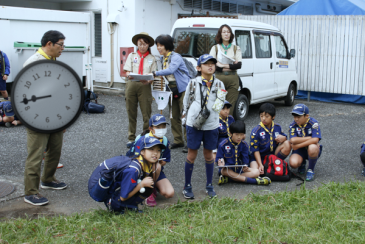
{"hour": 8, "minute": 43}
